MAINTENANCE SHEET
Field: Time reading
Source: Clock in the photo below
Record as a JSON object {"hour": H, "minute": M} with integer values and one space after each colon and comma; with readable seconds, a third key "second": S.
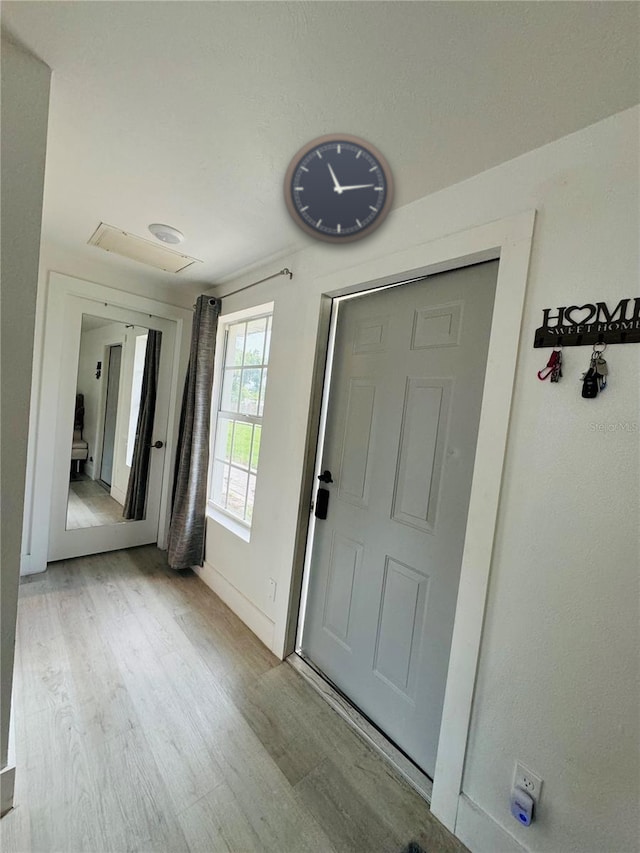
{"hour": 11, "minute": 14}
